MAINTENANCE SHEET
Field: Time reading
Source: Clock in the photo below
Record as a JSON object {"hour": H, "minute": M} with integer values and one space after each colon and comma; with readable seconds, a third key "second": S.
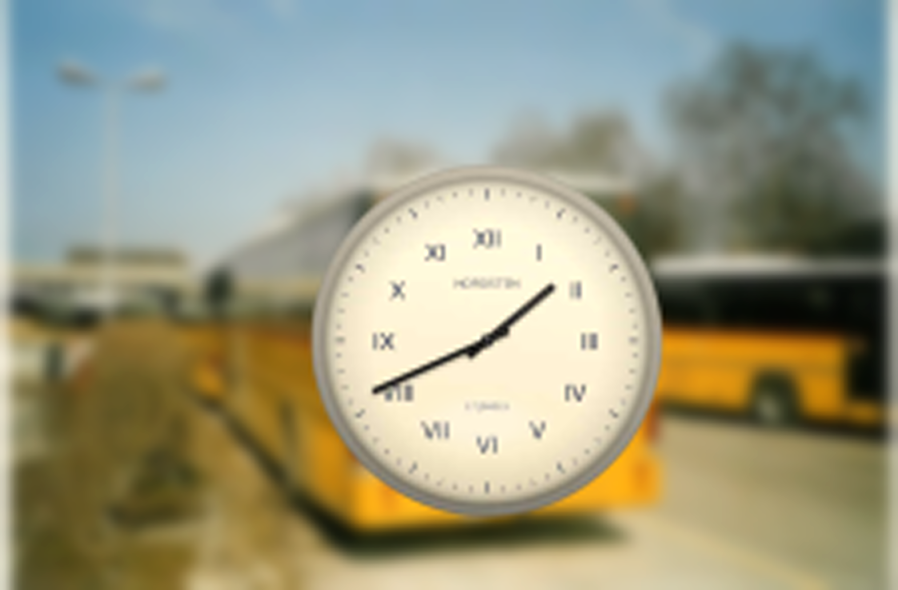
{"hour": 1, "minute": 41}
